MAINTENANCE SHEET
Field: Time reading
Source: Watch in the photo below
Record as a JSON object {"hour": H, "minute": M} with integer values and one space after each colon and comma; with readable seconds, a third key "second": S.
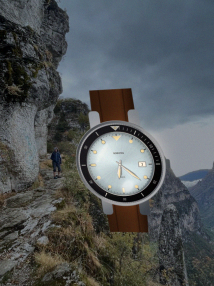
{"hour": 6, "minute": 22}
